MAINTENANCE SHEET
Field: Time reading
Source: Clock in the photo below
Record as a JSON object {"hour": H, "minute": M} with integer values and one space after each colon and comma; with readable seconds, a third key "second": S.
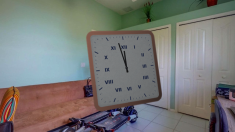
{"hour": 11, "minute": 58}
